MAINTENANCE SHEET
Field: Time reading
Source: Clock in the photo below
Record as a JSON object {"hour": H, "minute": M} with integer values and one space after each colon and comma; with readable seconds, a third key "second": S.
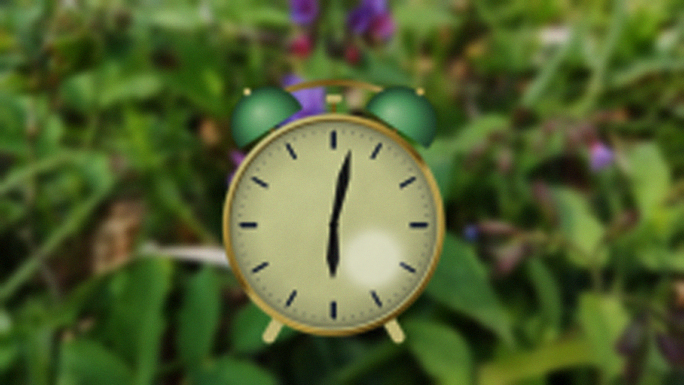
{"hour": 6, "minute": 2}
